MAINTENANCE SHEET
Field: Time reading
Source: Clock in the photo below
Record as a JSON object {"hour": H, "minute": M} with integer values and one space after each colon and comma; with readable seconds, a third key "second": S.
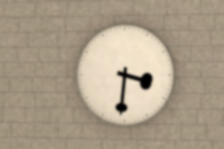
{"hour": 3, "minute": 31}
